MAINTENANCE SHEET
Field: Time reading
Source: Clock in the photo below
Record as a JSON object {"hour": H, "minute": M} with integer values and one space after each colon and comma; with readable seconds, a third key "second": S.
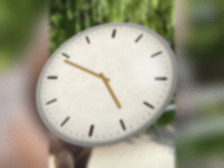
{"hour": 4, "minute": 49}
